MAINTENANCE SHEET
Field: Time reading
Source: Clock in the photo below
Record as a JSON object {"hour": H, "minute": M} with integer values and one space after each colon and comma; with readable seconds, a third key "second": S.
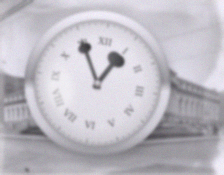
{"hour": 12, "minute": 55}
